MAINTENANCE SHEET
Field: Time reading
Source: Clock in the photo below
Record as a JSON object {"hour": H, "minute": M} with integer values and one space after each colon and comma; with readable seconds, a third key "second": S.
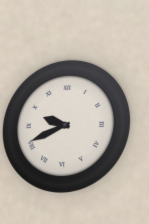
{"hour": 9, "minute": 41}
